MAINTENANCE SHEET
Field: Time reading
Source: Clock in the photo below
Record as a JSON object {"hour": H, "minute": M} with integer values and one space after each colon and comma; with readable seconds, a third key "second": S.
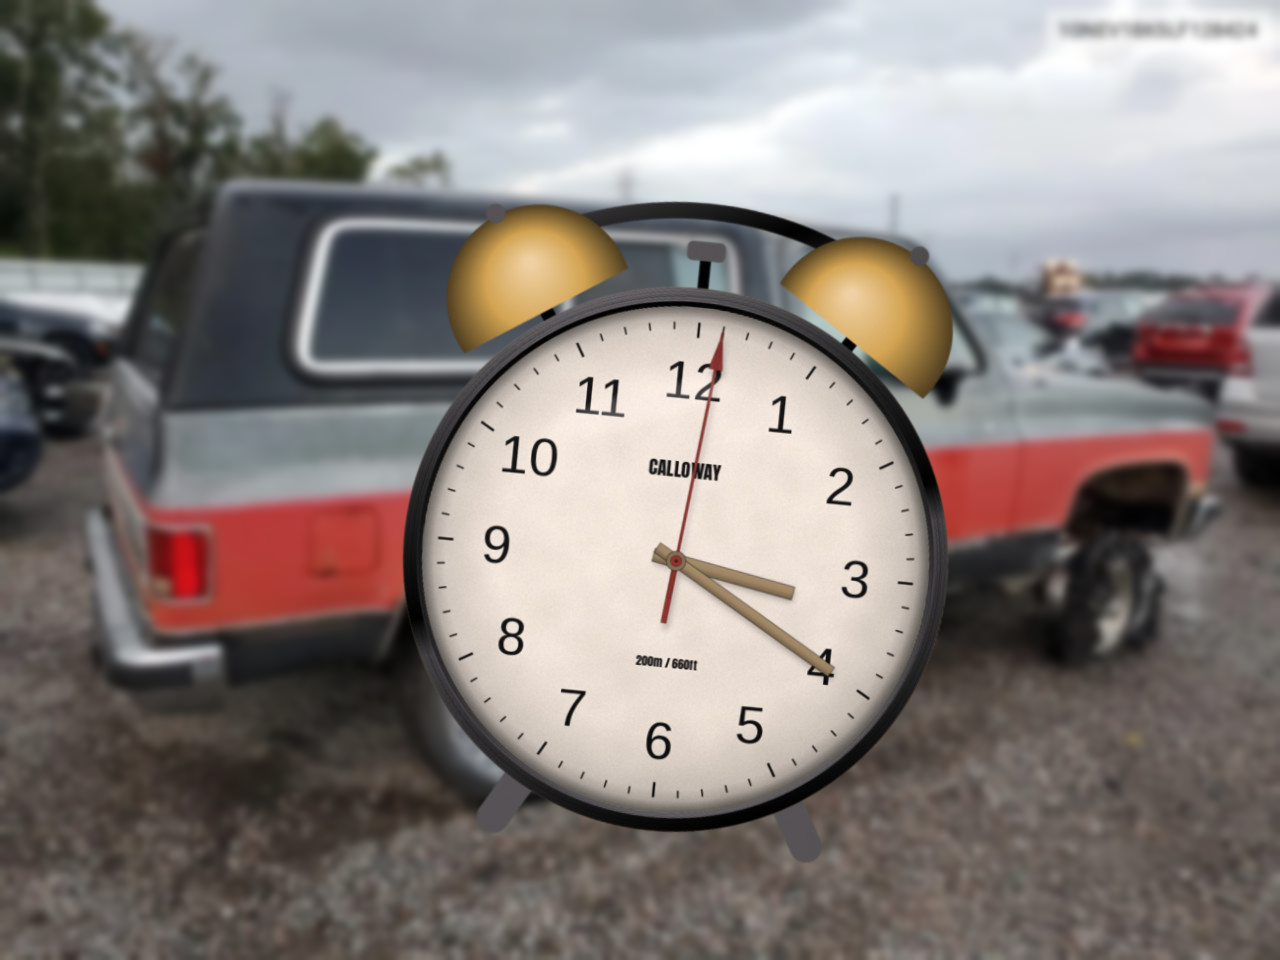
{"hour": 3, "minute": 20, "second": 1}
